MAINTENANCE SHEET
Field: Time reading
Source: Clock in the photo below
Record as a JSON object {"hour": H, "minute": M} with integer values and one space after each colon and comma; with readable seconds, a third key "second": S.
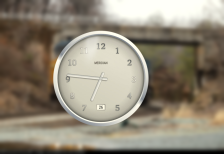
{"hour": 6, "minute": 46}
